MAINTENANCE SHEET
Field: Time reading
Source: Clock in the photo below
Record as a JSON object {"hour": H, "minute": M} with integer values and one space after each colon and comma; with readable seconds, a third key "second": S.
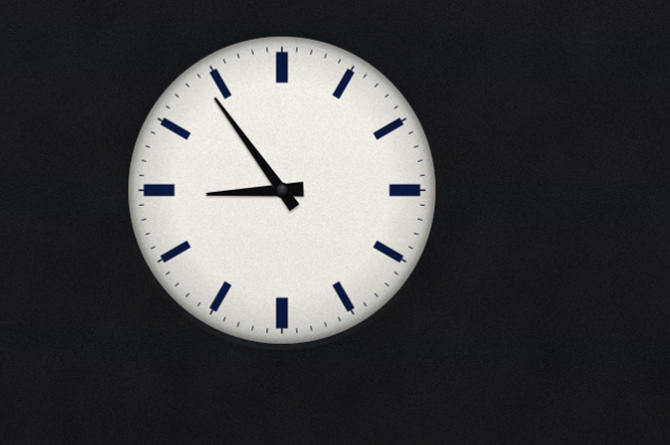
{"hour": 8, "minute": 54}
